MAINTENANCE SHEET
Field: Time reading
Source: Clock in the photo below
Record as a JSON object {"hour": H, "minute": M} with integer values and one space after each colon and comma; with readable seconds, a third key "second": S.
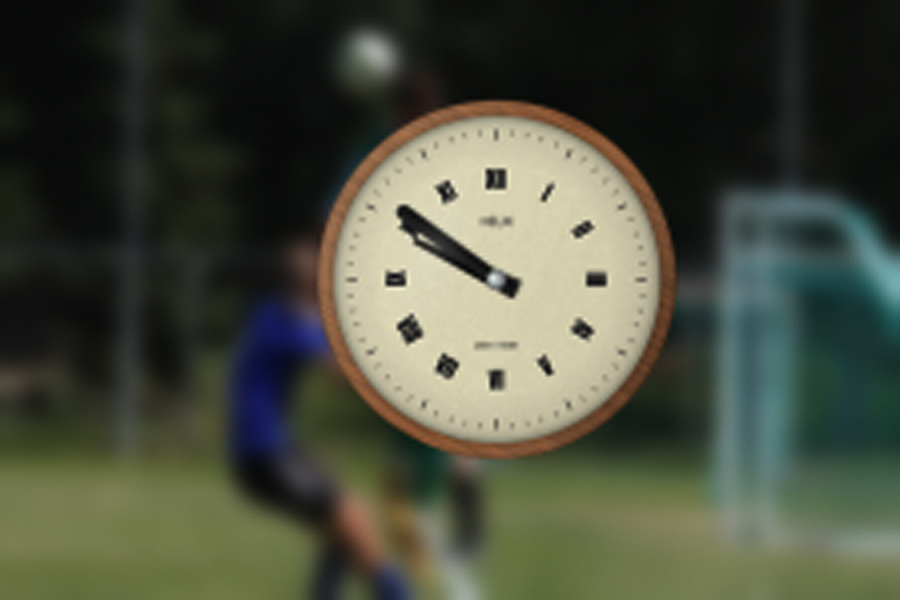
{"hour": 9, "minute": 51}
